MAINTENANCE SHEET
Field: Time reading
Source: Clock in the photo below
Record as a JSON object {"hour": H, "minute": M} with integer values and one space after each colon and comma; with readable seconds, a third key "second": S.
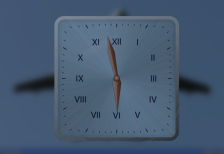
{"hour": 5, "minute": 58}
